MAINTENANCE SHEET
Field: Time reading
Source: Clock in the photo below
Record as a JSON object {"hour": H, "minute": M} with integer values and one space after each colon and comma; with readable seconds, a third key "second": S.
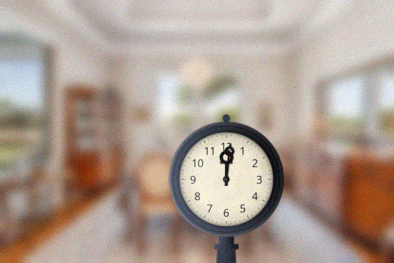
{"hour": 12, "minute": 1}
